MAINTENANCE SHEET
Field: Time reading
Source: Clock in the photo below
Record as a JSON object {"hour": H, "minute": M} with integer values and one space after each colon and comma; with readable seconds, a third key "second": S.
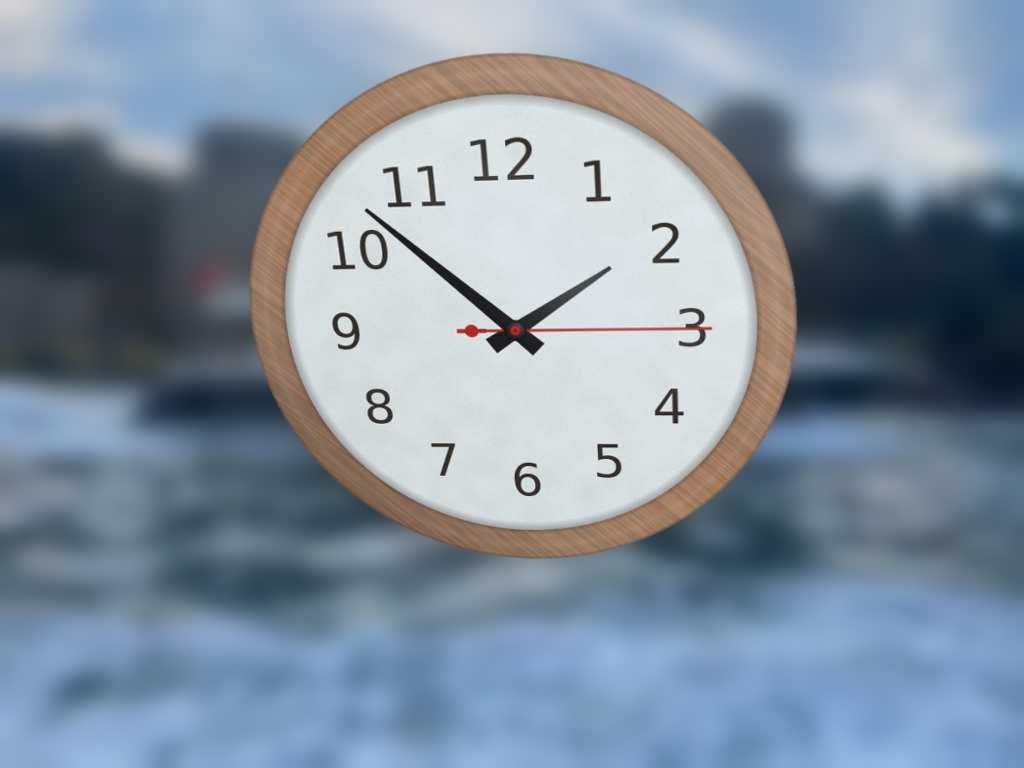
{"hour": 1, "minute": 52, "second": 15}
